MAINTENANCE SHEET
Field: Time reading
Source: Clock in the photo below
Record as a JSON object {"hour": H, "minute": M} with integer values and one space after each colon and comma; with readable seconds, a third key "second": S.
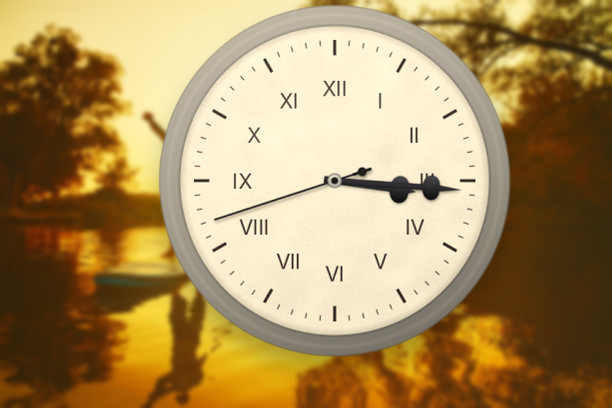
{"hour": 3, "minute": 15, "second": 42}
